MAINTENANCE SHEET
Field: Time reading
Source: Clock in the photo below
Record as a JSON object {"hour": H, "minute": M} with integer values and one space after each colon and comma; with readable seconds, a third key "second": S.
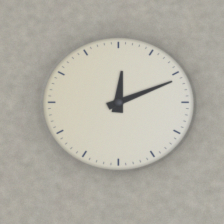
{"hour": 12, "minute": 11}
